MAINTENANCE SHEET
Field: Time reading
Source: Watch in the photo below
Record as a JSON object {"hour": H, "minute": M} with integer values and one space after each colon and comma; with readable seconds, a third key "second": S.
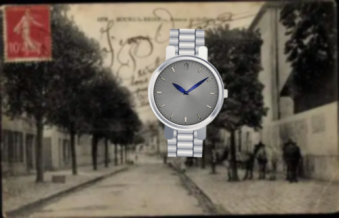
{"hour": 10, "minute": 9}
